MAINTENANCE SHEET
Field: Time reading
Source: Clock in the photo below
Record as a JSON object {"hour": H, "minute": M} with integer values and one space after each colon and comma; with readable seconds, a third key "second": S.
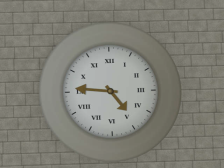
{"hour": 4, "minute": 46}
